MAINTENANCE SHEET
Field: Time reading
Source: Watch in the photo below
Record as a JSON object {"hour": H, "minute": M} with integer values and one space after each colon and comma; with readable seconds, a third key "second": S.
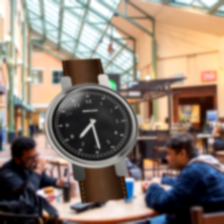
{"hour": 7, "minute": 29}
